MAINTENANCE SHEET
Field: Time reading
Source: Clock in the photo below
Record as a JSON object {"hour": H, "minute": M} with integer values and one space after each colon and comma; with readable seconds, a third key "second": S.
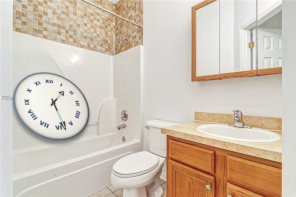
{"hour": 1, "minute": 28}
